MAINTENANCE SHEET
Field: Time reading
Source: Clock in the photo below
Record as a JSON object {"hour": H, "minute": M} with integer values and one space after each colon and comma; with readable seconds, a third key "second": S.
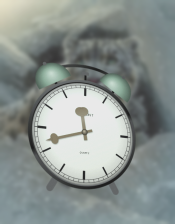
{"hour": 11, "minute": 42}
